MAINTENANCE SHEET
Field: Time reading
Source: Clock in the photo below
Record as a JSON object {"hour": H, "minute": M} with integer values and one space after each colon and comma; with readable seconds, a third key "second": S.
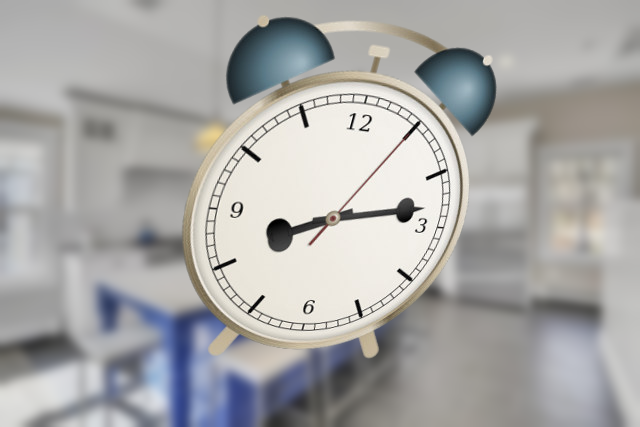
{"hour": 8, "minute": 13, "second": 5}
